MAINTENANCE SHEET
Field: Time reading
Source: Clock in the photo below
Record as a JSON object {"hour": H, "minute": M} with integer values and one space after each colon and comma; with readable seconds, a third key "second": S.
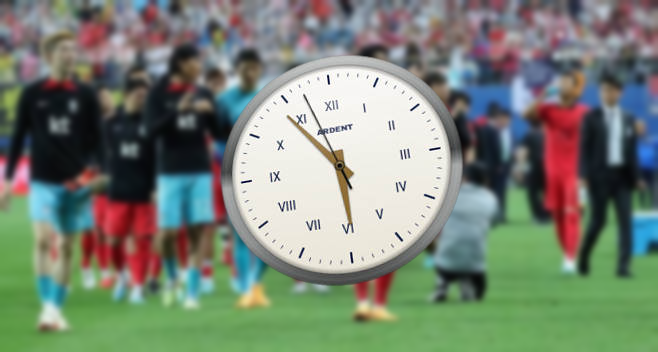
{"hour": 5, "minute": 53, "second": 57}
